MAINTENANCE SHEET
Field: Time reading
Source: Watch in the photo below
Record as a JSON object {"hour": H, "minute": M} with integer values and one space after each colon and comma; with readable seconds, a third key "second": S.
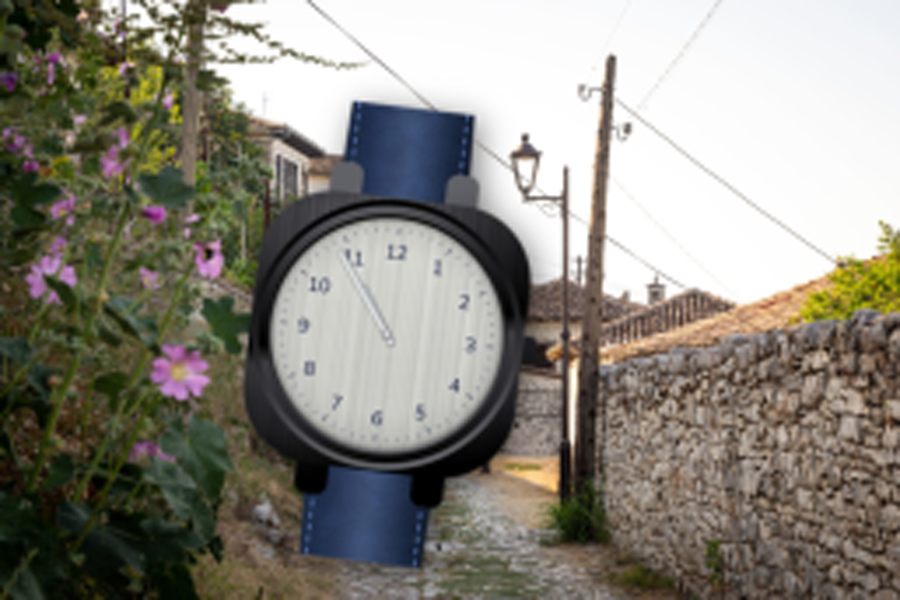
{"hour": 10, "minute": 54}
